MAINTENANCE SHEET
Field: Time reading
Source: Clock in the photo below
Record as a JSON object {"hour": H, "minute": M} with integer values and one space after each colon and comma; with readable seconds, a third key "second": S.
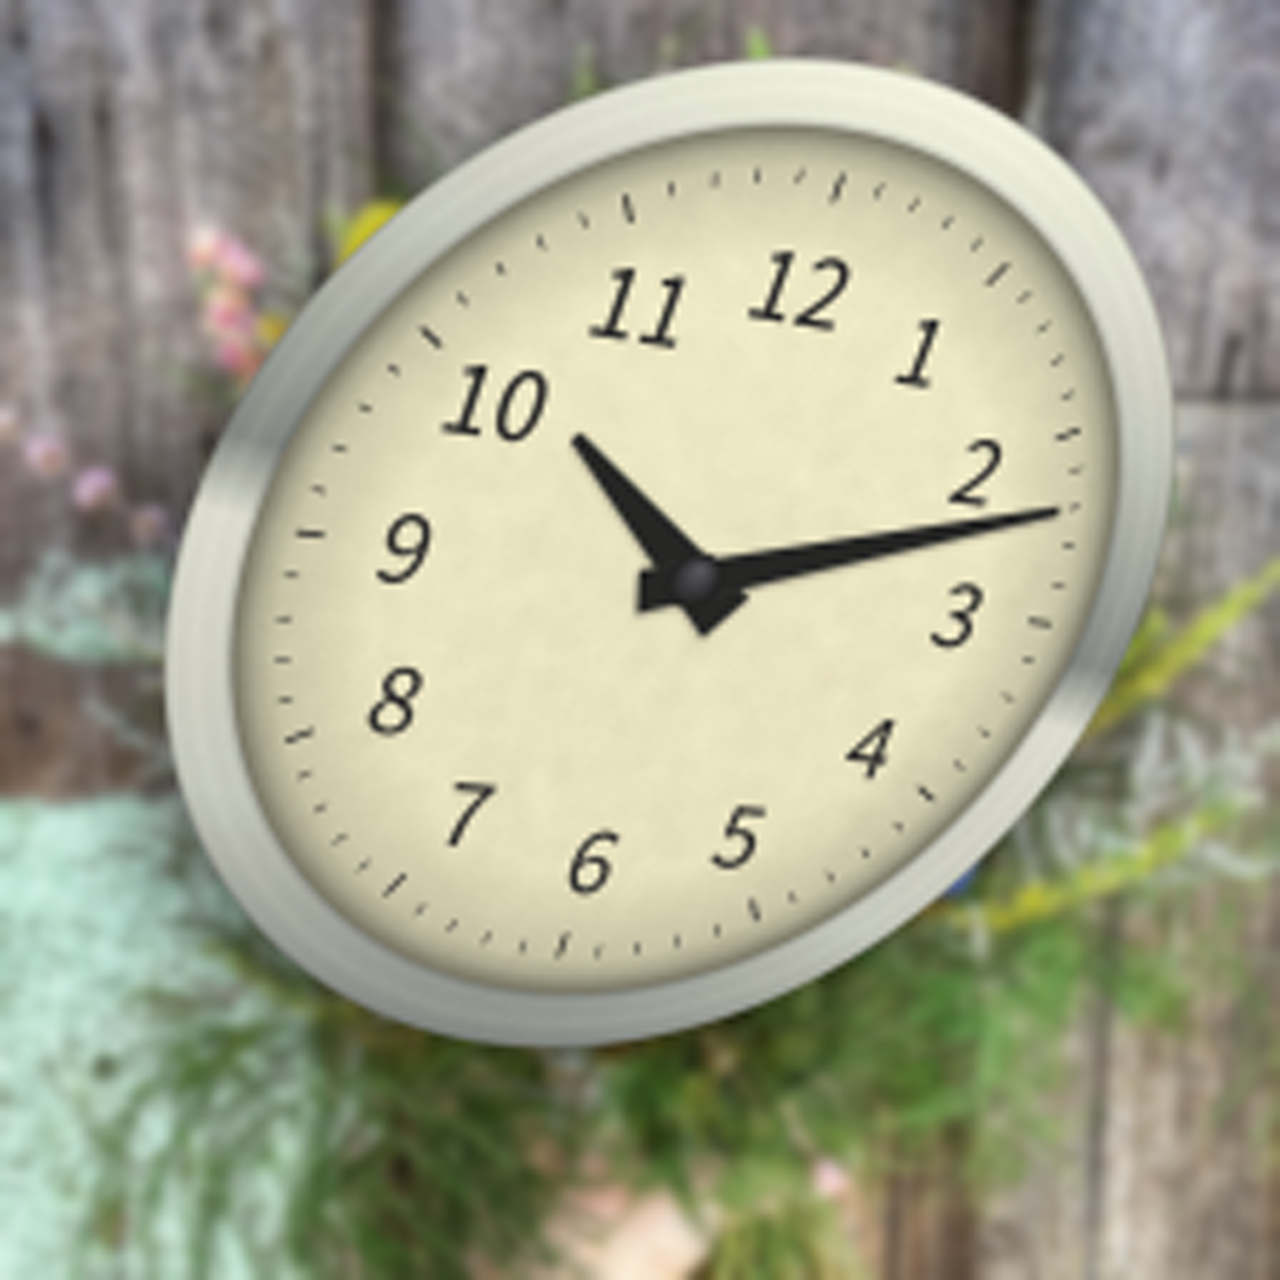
{"hour": 10, "minute": 12}
